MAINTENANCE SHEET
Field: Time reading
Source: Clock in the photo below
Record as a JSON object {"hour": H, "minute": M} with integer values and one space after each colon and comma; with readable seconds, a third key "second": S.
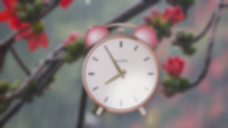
{"hour": 7, "minute": 55}
